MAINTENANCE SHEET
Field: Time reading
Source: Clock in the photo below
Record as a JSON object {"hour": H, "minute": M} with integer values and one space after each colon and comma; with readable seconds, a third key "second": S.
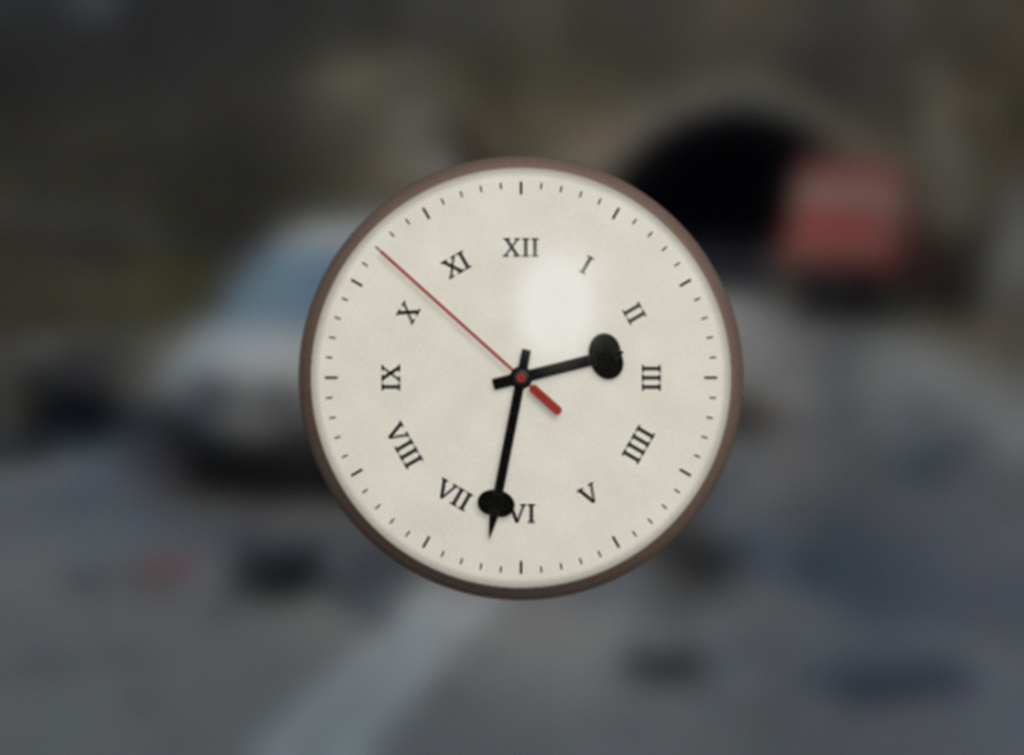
{"hour": 2, "minute": 31, "second": 52}
